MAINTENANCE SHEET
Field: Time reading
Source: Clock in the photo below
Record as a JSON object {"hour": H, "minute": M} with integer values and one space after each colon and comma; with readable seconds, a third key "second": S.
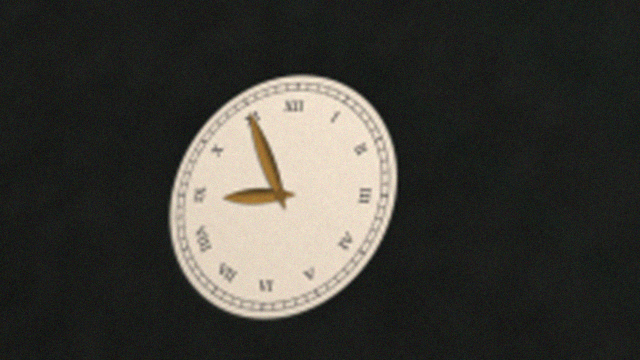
{"hour": 8, "minute": 55}
